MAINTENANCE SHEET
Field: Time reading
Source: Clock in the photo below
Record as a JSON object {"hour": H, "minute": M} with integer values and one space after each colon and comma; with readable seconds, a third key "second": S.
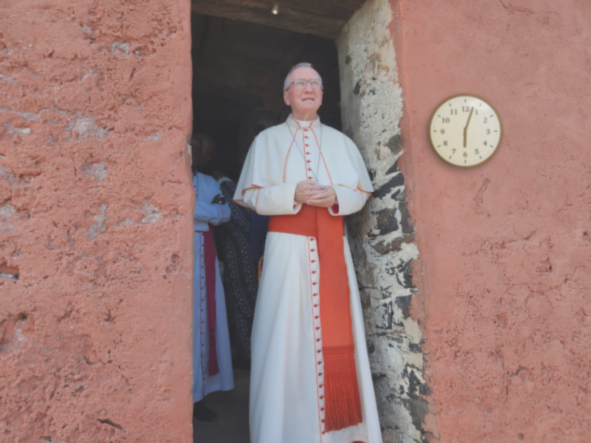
{"hour": 6, "minute": 3}
